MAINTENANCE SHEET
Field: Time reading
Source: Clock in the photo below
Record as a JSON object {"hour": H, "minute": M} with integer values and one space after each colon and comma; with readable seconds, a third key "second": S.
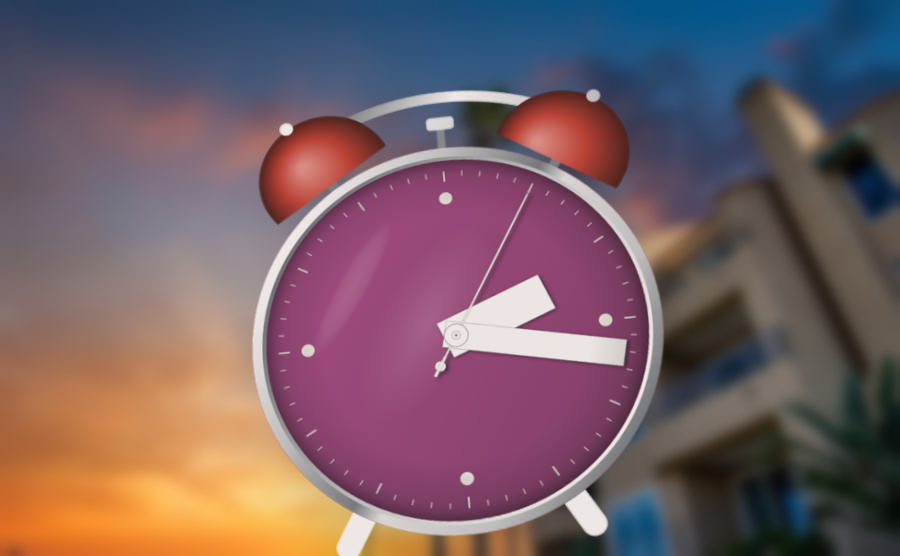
{"hour": 2, "minute": 17, "second": 5}
